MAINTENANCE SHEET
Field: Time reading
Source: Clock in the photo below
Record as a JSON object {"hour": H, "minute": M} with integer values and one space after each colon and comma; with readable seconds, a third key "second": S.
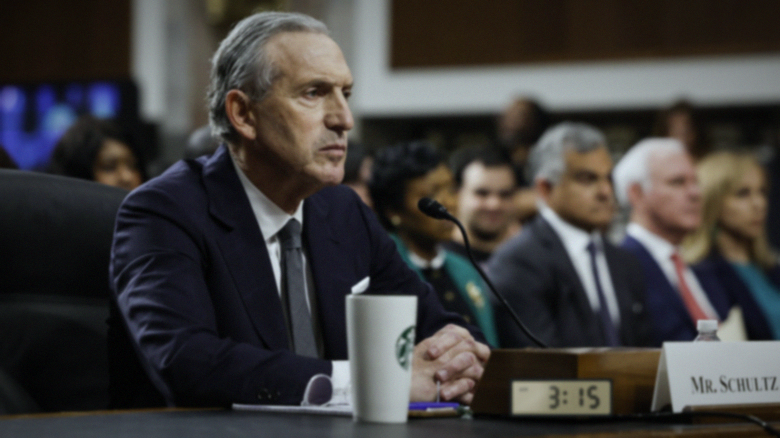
{"hour": 3, "minute": 15}
